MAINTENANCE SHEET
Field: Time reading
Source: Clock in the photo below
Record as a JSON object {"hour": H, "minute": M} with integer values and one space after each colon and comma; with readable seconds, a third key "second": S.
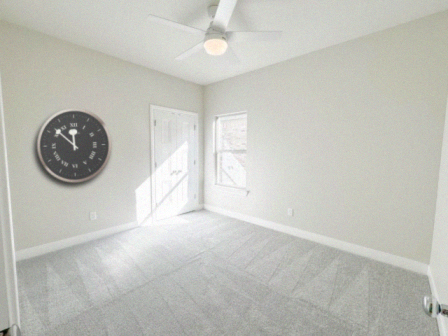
{"hour": 11, "minute": 52}
